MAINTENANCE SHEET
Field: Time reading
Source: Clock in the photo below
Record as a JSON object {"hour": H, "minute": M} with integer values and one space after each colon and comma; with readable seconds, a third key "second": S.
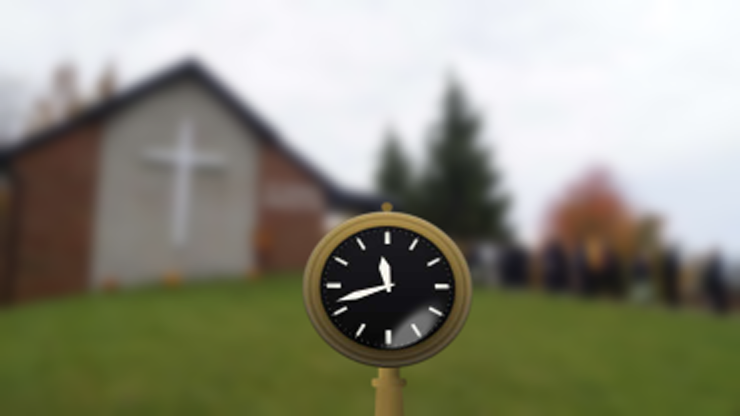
{"hour": 11, "minute": 42}
